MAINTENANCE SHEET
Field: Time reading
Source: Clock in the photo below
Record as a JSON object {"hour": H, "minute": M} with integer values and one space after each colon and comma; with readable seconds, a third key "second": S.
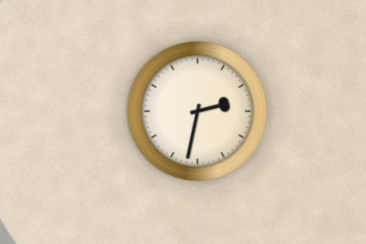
{"hour": 2, "minute": 32}
